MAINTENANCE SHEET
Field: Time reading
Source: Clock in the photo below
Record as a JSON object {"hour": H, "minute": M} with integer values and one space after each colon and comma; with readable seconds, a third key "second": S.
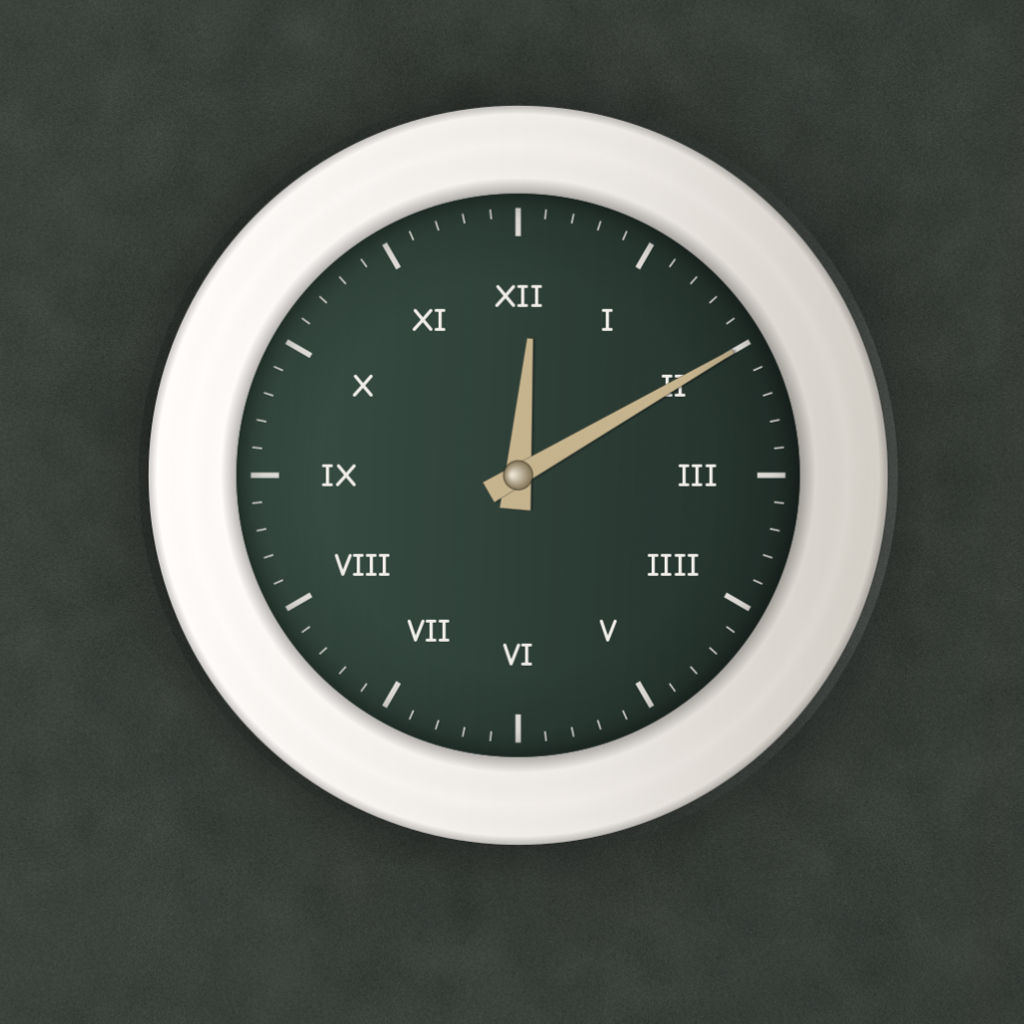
{"hour": 12, "minute": 10}
